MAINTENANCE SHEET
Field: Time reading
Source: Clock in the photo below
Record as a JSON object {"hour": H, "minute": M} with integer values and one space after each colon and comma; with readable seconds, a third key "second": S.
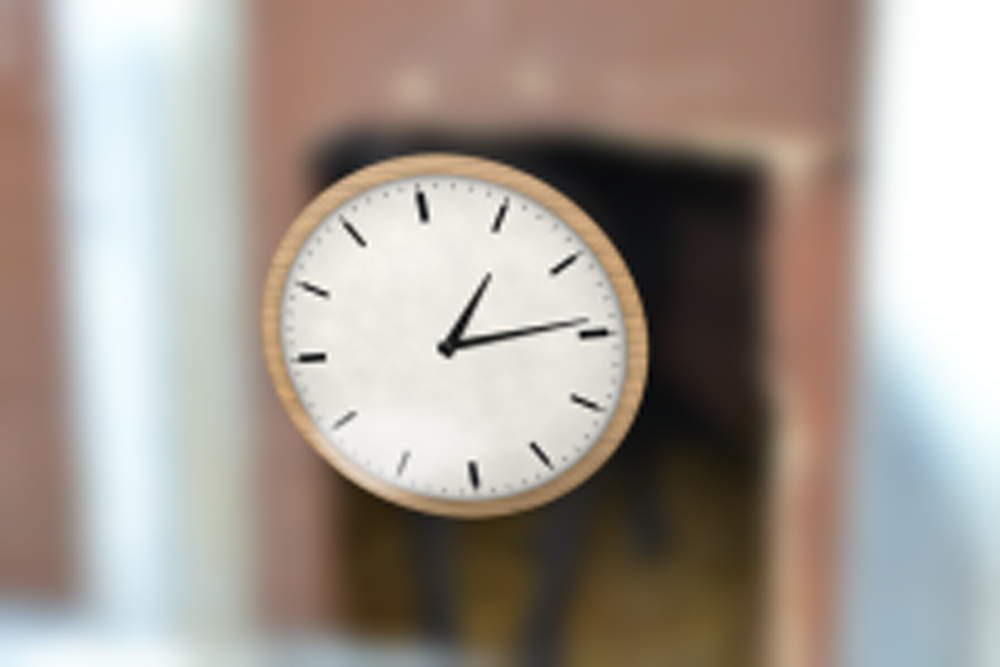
{"hour": 1, "minute": 14}
